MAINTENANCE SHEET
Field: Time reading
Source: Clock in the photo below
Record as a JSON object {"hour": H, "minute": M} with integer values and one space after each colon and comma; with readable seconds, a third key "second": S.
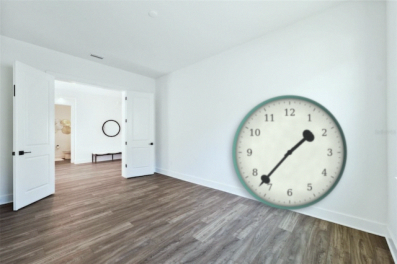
{"hour": 1, "minute": 37}
